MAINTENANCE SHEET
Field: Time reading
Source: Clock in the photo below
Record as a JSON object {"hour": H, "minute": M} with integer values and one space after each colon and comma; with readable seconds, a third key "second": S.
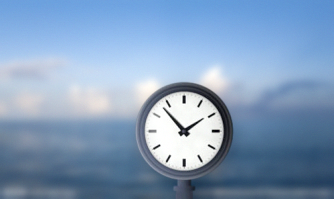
{"hour": 1, "minute": 53}
